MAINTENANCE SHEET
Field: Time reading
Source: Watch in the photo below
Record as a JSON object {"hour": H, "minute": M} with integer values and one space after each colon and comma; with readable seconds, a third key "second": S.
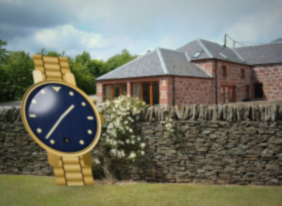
{"hour": 1, "minute": 37}
